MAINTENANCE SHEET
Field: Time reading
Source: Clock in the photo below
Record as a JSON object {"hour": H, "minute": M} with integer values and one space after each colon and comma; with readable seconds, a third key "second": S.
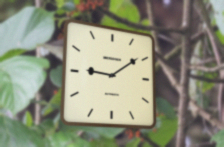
{"hour": 9, "minute": 9}
